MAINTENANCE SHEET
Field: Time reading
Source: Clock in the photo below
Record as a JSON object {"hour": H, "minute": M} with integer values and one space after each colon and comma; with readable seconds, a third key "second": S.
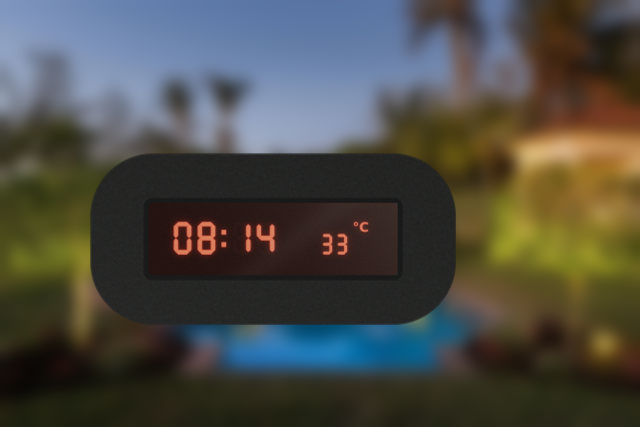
{"hour": 8, "minute": 14}
